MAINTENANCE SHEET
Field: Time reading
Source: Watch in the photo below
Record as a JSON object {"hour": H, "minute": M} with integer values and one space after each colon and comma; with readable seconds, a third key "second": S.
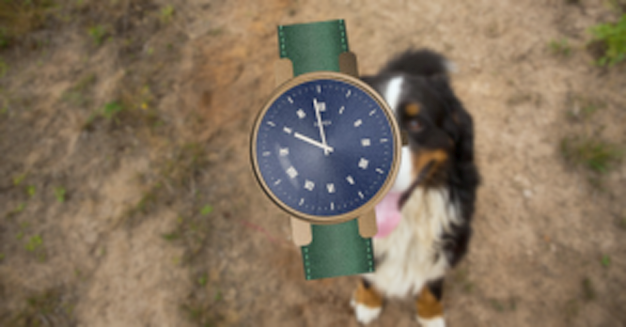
{"hour": 9, "minute": 59}
